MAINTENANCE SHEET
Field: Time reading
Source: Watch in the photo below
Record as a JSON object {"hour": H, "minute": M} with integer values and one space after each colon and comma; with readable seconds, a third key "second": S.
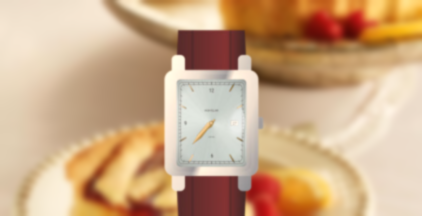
{"hour": 7, "minute": 37}
